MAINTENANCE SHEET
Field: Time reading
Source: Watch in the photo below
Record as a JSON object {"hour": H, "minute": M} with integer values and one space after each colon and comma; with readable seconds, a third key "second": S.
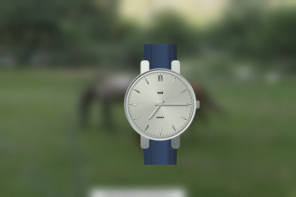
{"hour": 7, "minute": 15}
